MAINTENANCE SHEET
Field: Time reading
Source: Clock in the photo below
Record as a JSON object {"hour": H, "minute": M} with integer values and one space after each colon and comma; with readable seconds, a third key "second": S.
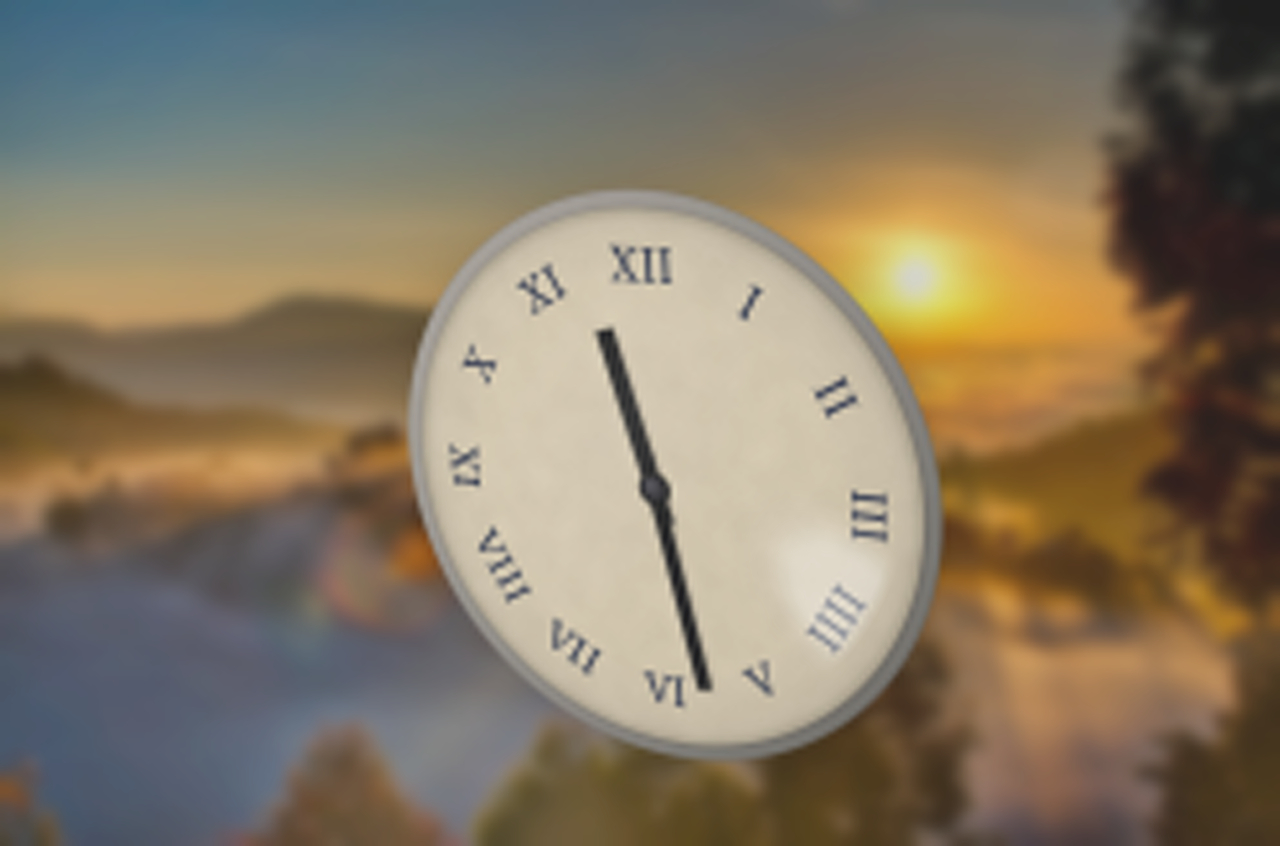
{"hour": 11, "minute": 28}
